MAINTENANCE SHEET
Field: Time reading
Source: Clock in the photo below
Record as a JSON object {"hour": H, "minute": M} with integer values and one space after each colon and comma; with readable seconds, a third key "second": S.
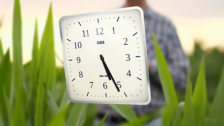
{"hour": 5, "minute": 26}
